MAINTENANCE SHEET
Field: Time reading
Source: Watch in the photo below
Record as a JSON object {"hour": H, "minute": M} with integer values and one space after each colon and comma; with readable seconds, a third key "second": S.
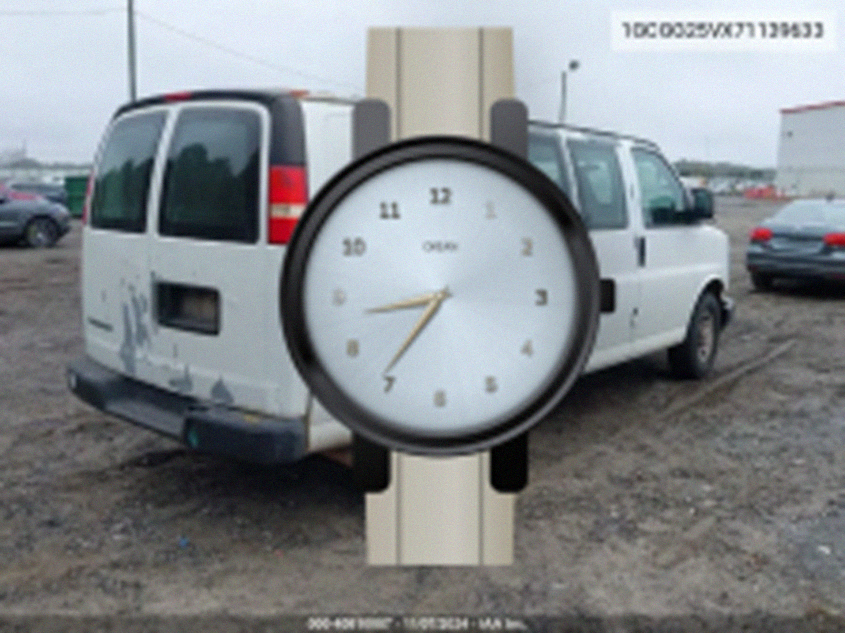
{"hour": 8, "minute": 36}
